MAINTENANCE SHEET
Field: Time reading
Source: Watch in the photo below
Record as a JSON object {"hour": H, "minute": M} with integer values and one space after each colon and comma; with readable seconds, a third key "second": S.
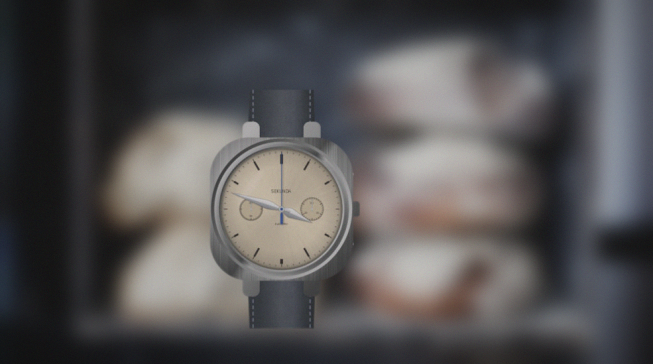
{"hour": 3, "minute": 48}
